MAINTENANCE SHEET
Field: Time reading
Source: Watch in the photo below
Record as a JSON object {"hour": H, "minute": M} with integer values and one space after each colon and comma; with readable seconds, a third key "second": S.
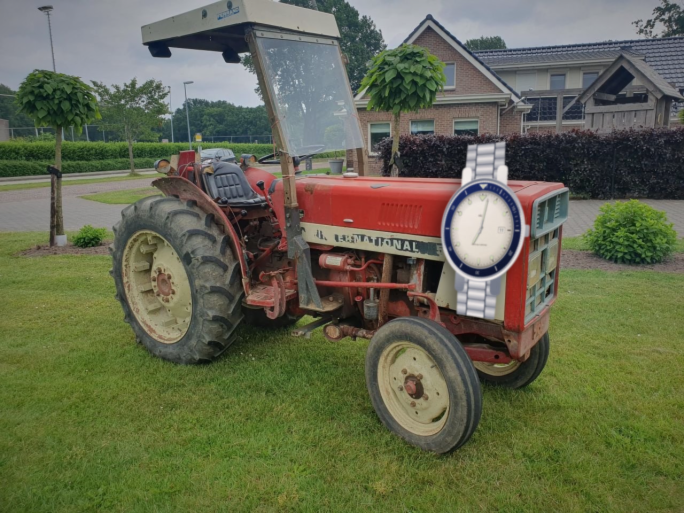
{"hour": 7, "minute": 2}
